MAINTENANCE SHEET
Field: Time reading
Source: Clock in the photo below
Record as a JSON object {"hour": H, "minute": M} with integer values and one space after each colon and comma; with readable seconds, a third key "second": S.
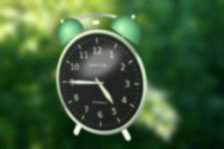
{"hour": 4, "minute": 45}
